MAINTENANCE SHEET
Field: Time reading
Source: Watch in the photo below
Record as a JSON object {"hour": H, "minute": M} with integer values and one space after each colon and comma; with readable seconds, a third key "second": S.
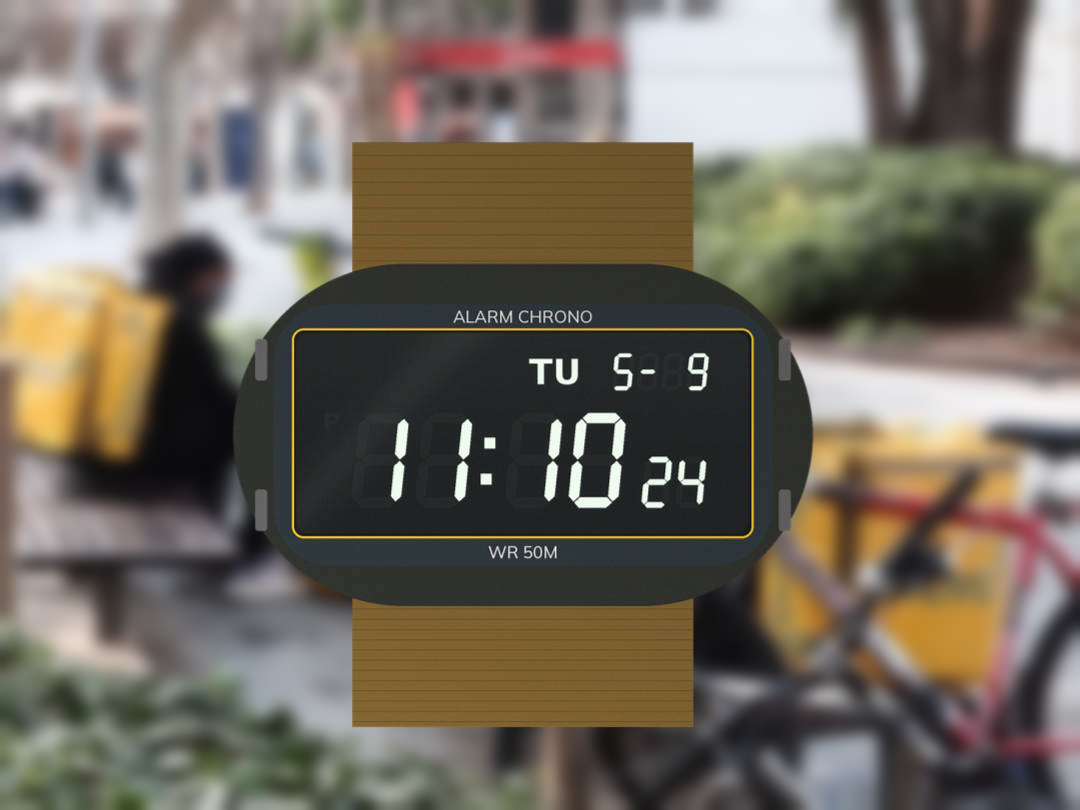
{"hour": 11, "minute": 10, "second": 24}
